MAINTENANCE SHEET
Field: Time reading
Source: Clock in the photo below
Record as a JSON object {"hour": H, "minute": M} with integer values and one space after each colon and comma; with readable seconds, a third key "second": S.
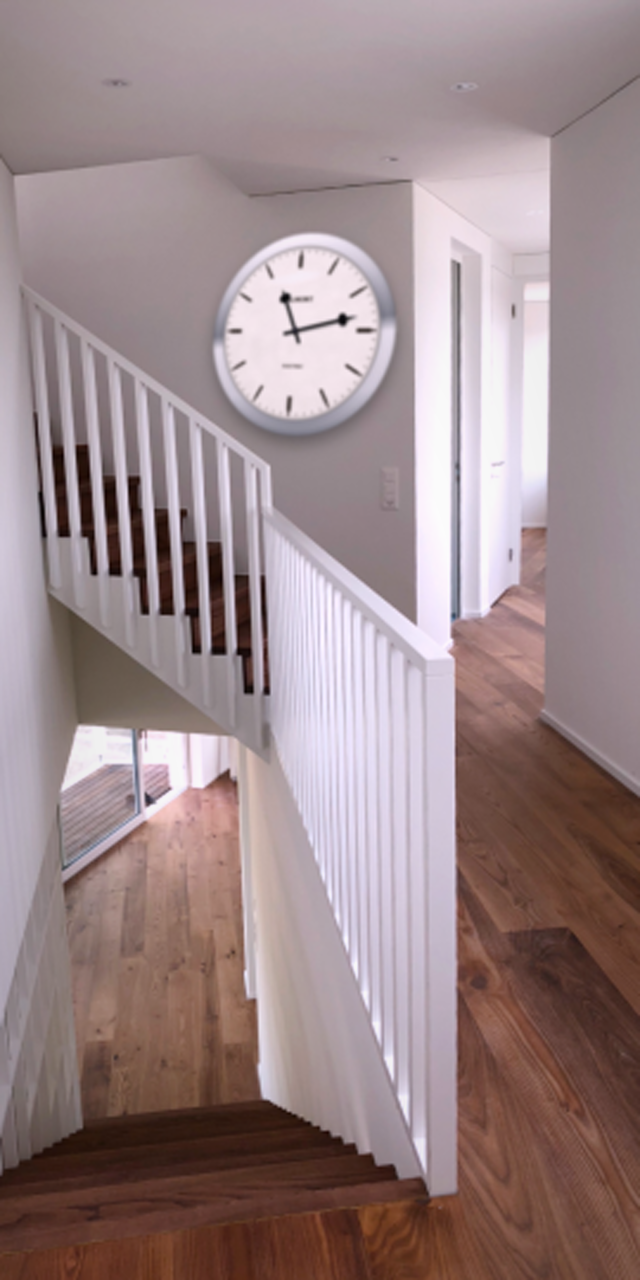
{"hour": 11, "minute": 13}
